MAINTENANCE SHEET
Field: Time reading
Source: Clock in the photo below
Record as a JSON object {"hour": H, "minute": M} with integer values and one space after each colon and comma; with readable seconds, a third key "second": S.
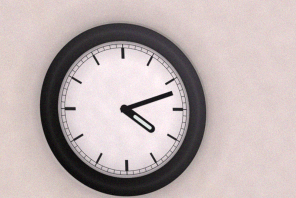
{"hour": 4, "minute": 12}
